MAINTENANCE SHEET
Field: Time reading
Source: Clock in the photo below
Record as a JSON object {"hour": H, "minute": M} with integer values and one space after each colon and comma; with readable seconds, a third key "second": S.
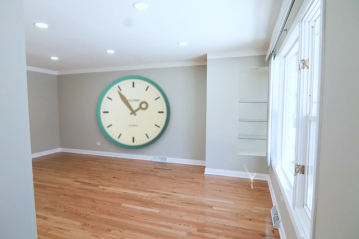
{"hour": 1, "minute": 54}
